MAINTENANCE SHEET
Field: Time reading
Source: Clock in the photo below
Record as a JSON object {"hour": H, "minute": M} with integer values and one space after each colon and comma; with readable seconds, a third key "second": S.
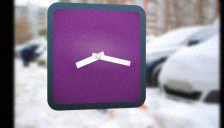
{"hour": 8, "minute": 17}
